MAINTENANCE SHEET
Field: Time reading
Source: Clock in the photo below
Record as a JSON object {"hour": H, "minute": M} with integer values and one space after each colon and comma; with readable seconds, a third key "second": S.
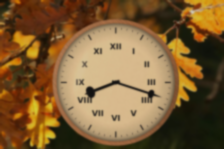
{"hour": 8, "minute": 18}
